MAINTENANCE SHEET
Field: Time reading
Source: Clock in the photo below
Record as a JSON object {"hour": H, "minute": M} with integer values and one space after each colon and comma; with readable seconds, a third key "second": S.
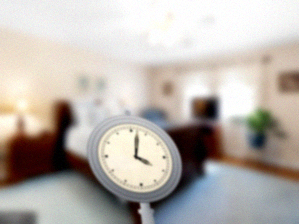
{"hour": 4, "minute": 2}
